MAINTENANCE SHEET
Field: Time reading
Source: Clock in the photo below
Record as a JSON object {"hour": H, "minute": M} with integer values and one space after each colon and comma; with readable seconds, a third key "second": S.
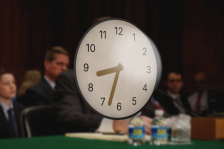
{"hour": 8, "minute": 33}
